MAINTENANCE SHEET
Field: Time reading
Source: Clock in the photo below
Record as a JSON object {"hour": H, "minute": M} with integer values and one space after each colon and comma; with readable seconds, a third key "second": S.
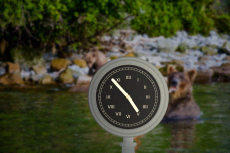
{"hour": 4, "minute": 53}
